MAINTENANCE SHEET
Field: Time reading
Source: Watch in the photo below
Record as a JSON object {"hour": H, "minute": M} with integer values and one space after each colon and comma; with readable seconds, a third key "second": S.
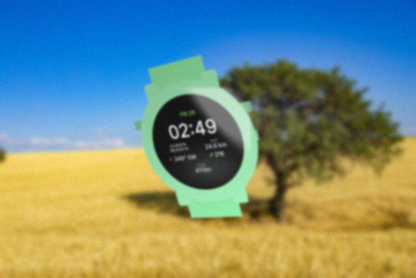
{"hour": 2, "minute": 49}
